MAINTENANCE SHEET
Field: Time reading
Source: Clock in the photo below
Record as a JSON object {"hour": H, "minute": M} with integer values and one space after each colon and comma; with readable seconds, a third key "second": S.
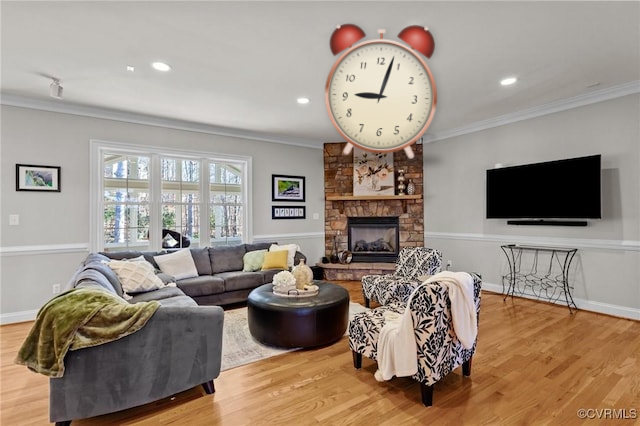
{"hour": 9, "minute": 3}
